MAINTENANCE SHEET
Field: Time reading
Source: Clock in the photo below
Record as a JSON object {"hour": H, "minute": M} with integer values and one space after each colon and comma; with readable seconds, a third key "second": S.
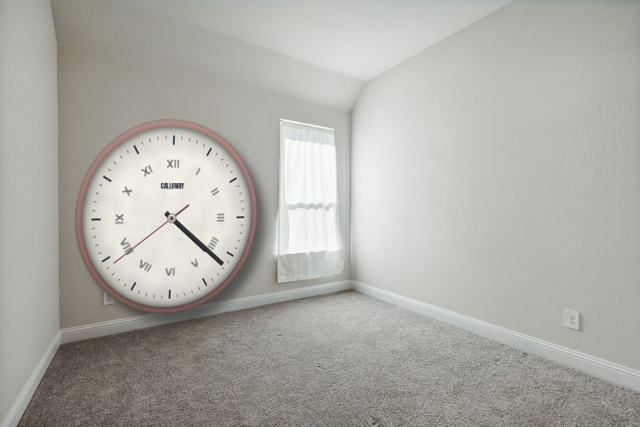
{"hour": 4, "minute": 21, "second": 39}
